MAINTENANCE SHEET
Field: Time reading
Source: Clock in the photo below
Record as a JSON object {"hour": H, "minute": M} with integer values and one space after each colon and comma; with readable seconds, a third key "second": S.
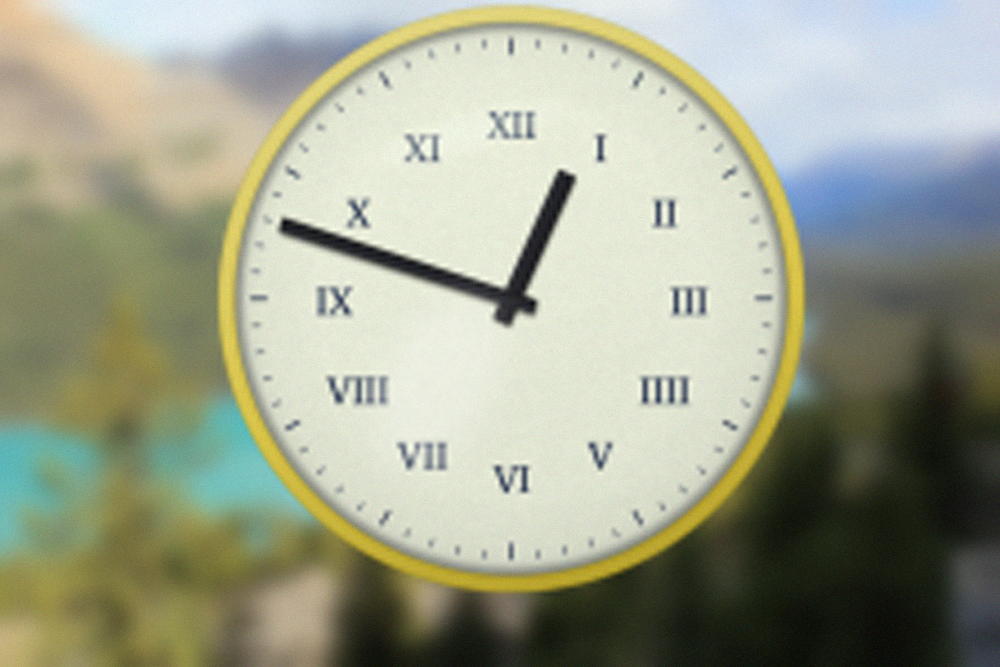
{"hour": 12, "minute": 48}
